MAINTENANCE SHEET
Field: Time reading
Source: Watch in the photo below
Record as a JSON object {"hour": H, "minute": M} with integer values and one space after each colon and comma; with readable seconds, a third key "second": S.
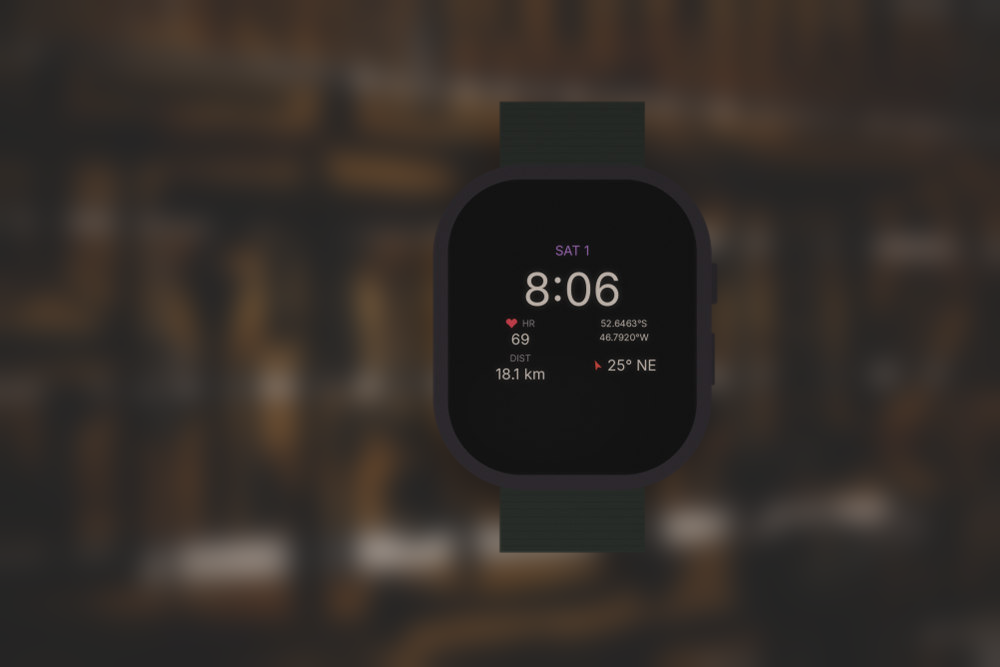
{"hour": 8, "minute": 6}
